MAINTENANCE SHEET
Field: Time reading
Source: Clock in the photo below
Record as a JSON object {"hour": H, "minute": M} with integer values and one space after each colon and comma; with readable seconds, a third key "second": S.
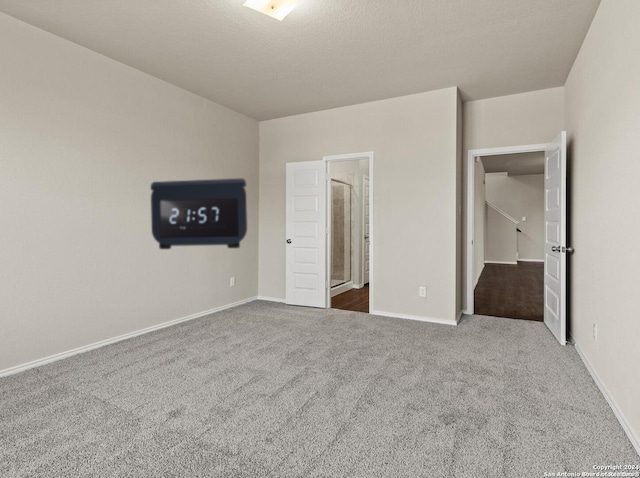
{"hour": 21, "minute": 57}
